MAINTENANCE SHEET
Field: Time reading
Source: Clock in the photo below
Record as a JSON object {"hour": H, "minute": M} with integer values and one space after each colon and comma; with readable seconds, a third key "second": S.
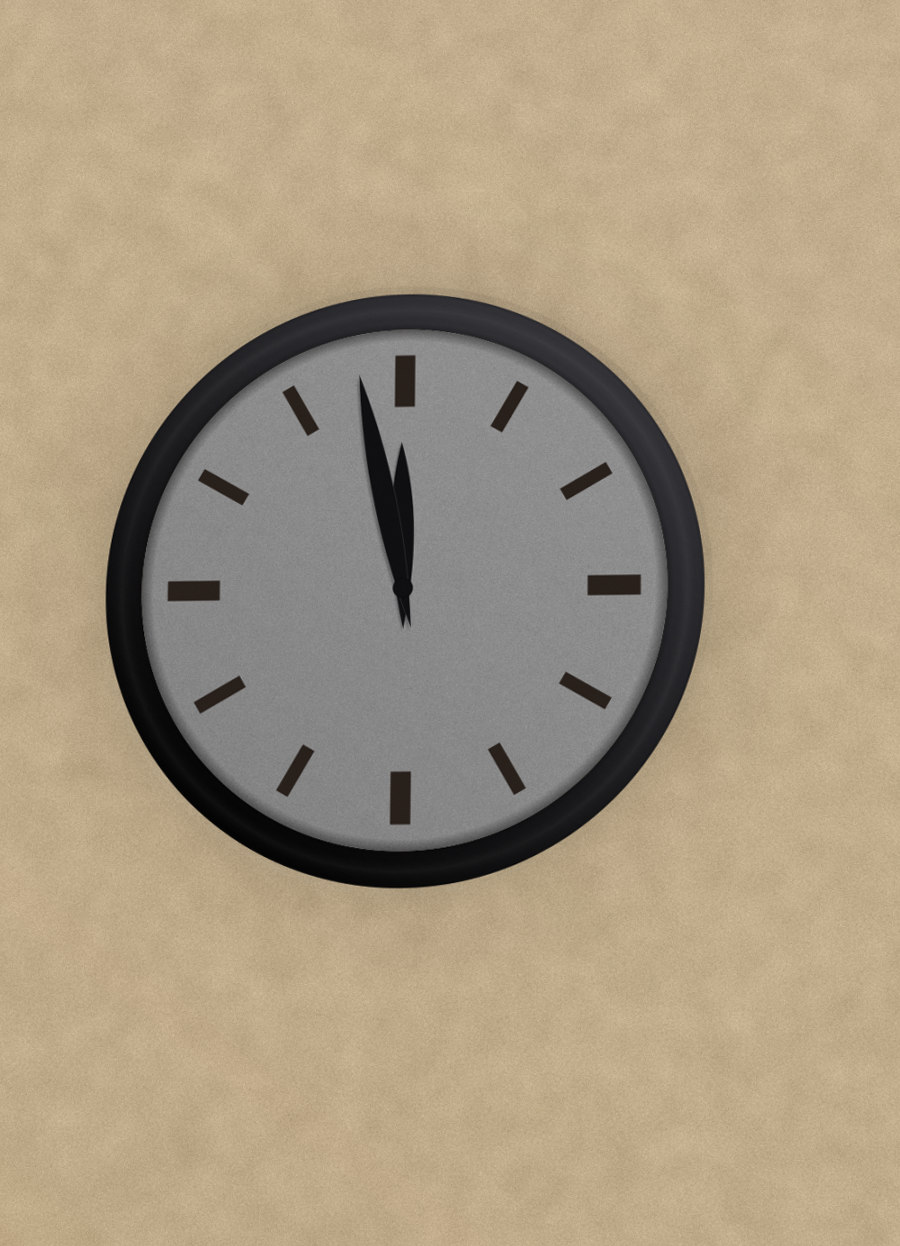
{"hour": 11, "minute": 58}
